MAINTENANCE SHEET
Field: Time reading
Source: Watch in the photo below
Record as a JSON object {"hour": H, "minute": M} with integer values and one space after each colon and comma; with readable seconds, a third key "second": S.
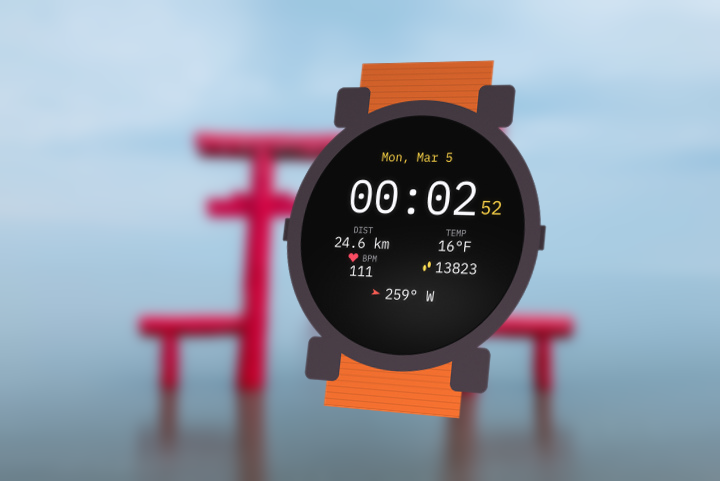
{"hour": 0, "minute": 2, "second": 52}
